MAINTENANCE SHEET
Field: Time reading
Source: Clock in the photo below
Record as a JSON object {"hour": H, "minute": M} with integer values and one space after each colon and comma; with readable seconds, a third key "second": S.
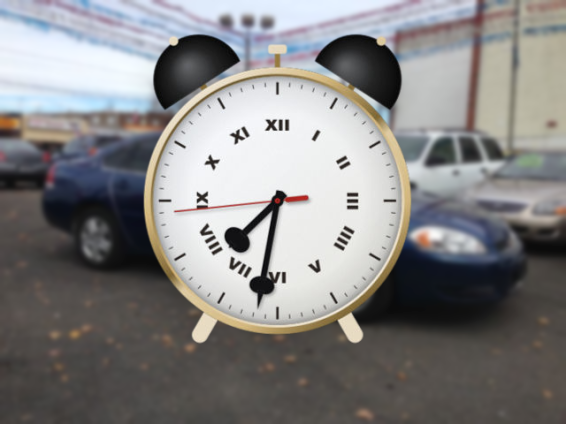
{"hour": 7, "minute": 31, "second": 44}
